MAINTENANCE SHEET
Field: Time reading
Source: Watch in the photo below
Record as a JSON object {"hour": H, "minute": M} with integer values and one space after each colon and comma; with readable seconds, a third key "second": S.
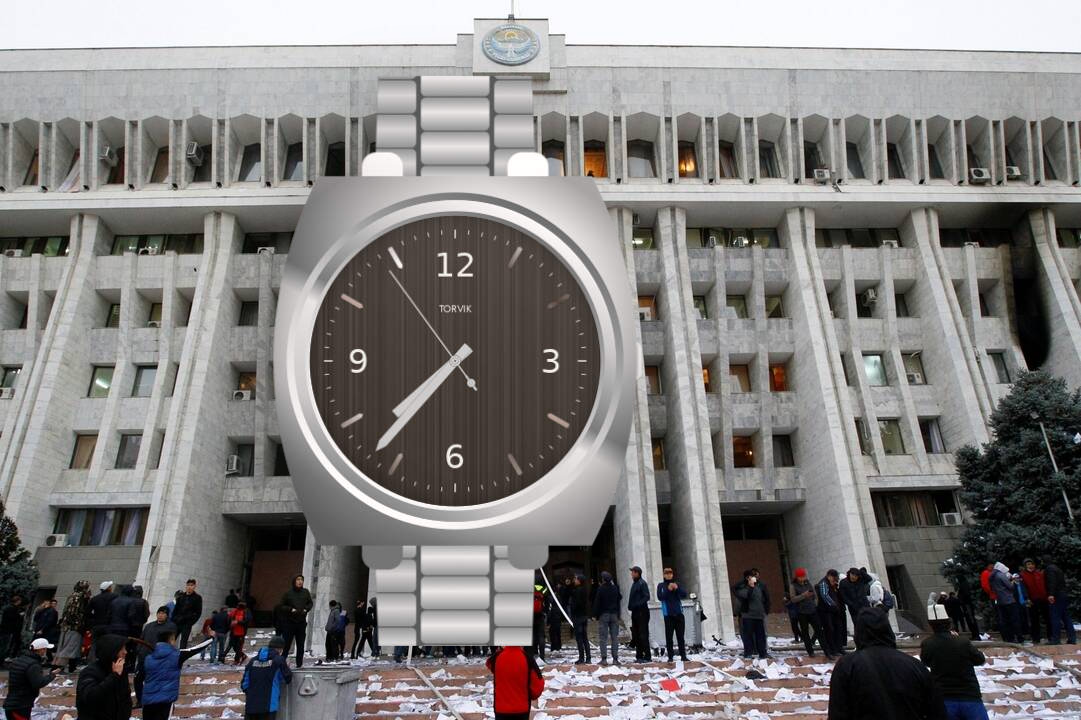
{"hour": 7, "minute": 36, "second": 54}
